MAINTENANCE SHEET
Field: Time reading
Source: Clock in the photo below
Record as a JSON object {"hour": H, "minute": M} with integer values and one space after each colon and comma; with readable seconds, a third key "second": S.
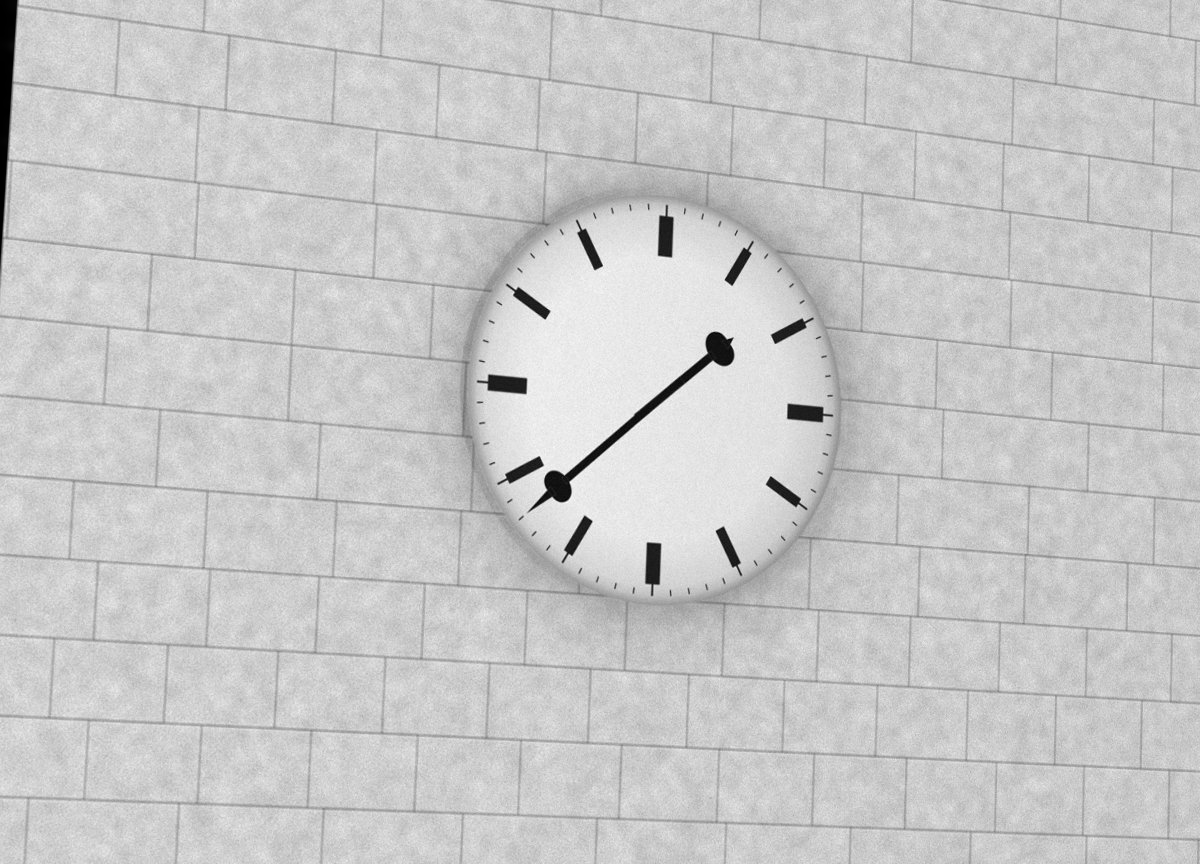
{"hour": 1, "minute": 38}
